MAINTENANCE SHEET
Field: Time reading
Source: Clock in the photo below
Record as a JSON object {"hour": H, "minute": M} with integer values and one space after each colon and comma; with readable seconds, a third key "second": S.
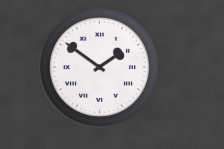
{"hour": 1, "minute": 51}
